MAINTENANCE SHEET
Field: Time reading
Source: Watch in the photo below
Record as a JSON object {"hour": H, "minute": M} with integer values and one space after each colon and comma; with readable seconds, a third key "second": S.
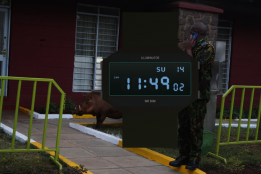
{"hour": 11, "minute": 49, "second": 2}
